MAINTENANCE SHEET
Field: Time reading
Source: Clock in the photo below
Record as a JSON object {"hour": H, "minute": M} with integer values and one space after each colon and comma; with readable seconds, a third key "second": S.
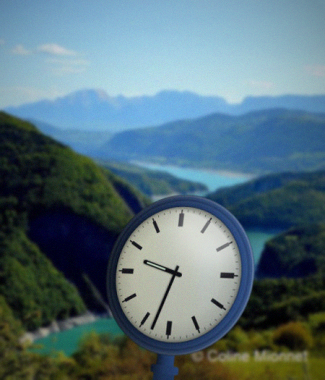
{"hour": 9, "minute": 33}
